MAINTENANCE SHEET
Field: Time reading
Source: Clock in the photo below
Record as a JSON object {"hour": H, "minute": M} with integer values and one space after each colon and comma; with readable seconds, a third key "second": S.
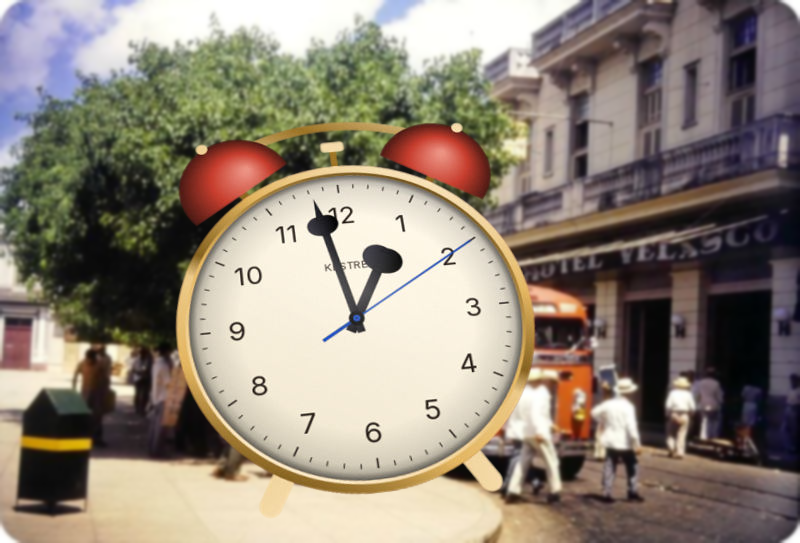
{"hour": 12, "minute": 58, "second": 10}
